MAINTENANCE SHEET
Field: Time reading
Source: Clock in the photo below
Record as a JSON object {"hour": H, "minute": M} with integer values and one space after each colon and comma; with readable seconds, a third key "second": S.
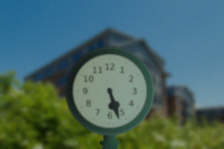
{"hour": 5, "minute": 27}
